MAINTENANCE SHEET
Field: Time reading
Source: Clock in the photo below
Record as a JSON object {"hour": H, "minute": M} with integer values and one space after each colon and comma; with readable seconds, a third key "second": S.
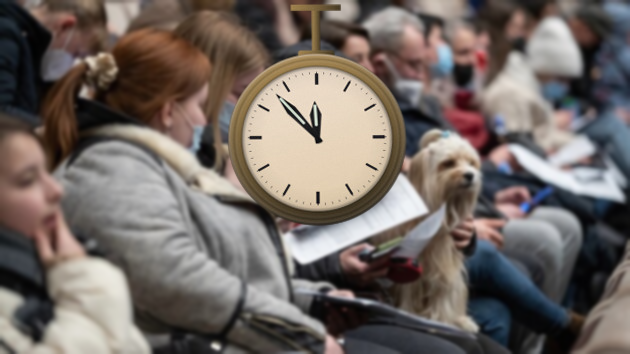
{"hour": 11, "minute": 53}
